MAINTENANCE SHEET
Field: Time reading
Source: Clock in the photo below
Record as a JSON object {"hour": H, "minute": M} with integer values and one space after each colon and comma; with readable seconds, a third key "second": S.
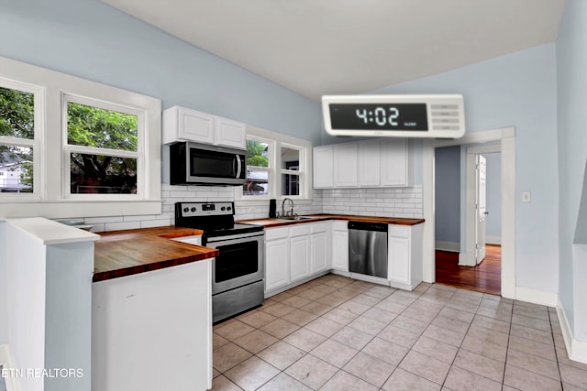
{"hour": 4, "minute": 2}
